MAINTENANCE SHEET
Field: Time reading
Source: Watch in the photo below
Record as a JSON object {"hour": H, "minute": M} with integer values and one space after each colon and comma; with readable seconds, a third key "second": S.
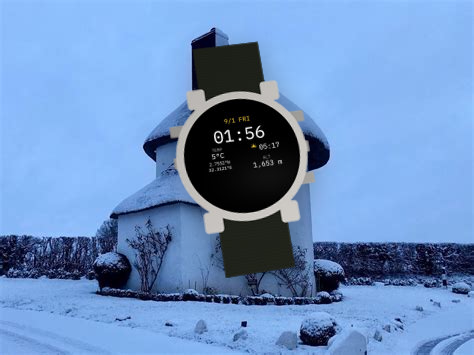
{"hour": 1, "minute": 56}
